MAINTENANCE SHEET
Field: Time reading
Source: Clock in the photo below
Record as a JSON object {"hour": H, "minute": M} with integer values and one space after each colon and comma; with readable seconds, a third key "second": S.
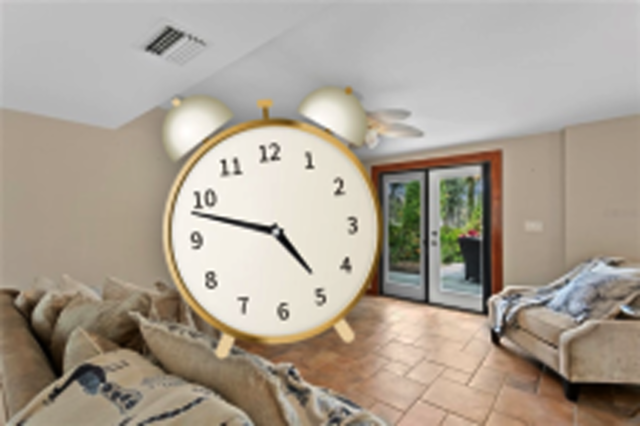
{"hour": 4, "minute": 48}
